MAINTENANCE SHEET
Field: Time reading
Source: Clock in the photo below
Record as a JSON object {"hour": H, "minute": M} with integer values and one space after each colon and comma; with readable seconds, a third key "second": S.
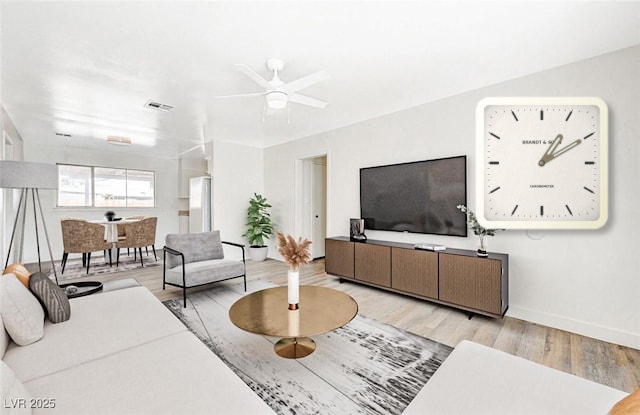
{"hour": 1, "minute": 10}
